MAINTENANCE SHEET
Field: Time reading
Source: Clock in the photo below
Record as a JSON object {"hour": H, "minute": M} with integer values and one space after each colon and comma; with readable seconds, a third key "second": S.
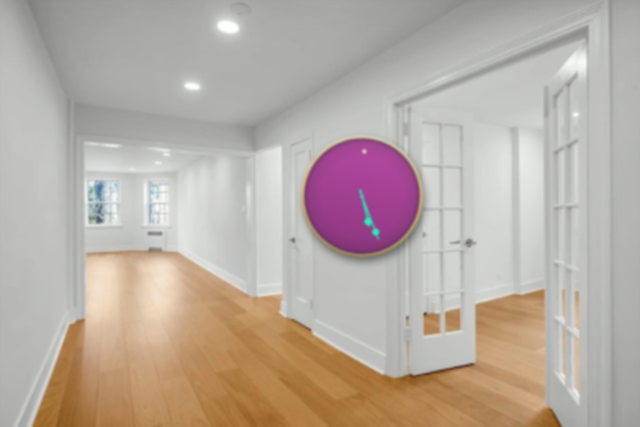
{"hour": 5, "minute": 26}
